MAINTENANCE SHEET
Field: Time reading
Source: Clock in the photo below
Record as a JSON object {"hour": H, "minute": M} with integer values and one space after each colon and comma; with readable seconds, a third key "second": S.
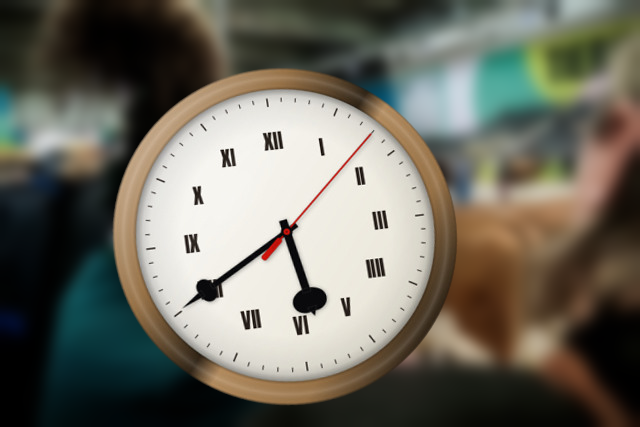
{"hour": 5, "minute": 40, "second": 8}
